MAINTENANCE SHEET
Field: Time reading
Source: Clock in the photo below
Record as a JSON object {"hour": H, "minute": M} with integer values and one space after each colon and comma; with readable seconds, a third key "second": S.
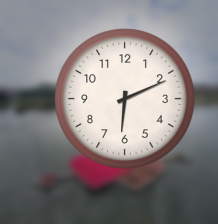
{"hour": 6, "minute": 11}
